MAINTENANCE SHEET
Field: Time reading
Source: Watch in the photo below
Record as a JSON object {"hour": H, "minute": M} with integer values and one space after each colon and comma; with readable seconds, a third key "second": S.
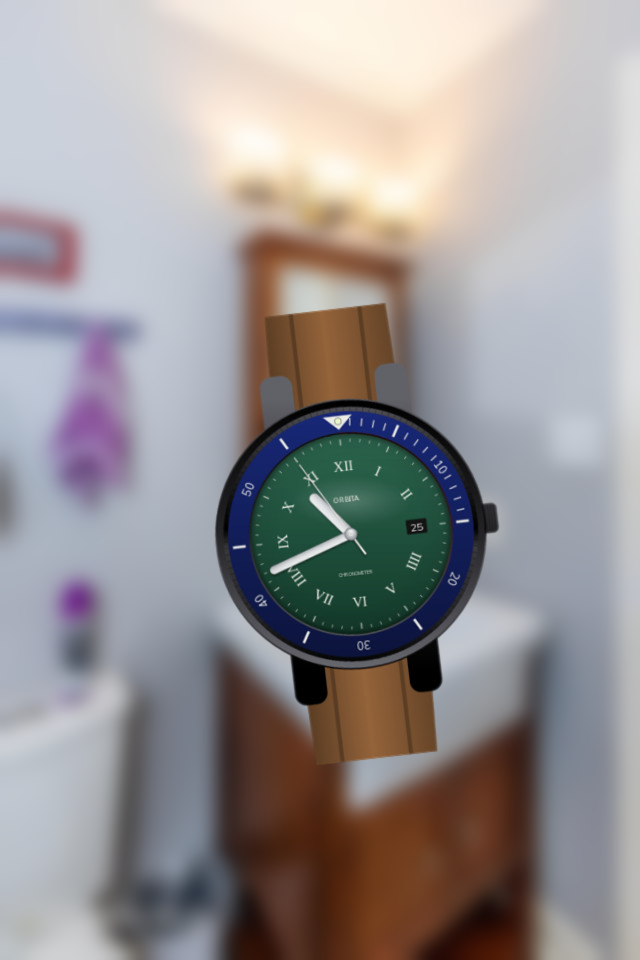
{"hour": 10, "minute": 41, "second": 55}
